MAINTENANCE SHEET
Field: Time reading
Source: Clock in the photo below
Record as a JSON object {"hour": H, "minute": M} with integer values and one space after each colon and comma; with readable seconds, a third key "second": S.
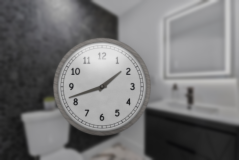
{"hour": 1, "minute": 42}
